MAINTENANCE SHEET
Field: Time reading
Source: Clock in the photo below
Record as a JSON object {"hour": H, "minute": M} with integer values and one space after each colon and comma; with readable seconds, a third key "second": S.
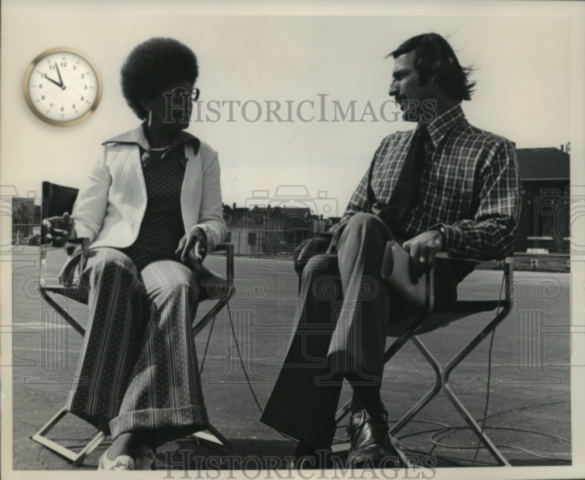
{"hour": 9, "minute": 57}
